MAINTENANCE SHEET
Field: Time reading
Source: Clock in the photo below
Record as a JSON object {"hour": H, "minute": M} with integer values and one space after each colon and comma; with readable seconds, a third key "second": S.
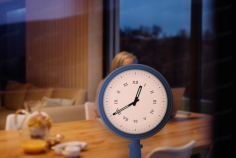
{"hour": 12, "minute": 40}
